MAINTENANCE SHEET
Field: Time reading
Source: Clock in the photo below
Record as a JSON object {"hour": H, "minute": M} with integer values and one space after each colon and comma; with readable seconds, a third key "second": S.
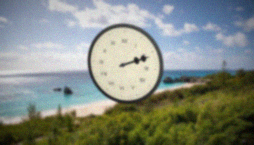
{"hour": 2, "minute": 11}
